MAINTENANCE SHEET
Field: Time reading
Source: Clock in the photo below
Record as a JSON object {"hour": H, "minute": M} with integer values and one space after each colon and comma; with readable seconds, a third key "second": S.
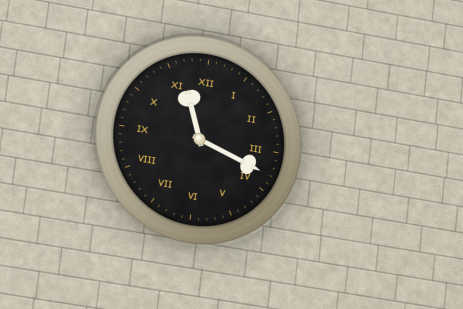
{"hour": 11, "minute": 18}
